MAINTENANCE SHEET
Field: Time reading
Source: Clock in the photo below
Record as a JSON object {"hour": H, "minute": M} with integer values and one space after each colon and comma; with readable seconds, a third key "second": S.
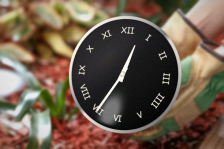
{"hour": 12, "minute": 35}
